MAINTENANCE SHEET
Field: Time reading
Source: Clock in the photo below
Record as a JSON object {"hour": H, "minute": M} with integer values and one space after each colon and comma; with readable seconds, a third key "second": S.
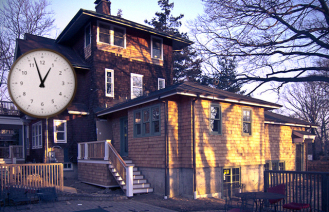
{"hour": 12, "minute": 57}
